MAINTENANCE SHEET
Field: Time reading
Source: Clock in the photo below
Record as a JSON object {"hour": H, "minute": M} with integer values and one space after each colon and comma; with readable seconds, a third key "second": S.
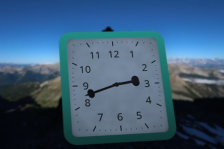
{"hour": 2, "minute": 42}
